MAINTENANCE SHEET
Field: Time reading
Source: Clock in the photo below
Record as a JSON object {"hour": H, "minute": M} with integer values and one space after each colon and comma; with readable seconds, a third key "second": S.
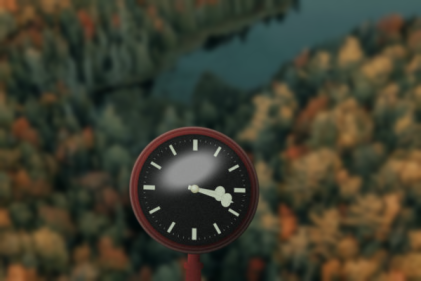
{"hour": 3, "minute": 18}
